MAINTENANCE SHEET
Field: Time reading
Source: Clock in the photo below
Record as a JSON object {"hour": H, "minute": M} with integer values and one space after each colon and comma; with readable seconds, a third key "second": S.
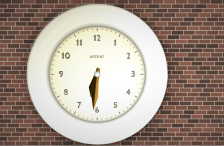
{"hour": 6, "minute": 31}
